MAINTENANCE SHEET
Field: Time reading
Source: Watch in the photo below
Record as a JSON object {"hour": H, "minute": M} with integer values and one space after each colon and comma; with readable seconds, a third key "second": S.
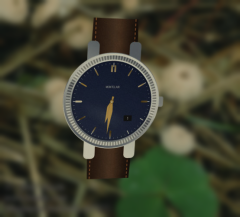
{"hour": 6, "minute": 31}
